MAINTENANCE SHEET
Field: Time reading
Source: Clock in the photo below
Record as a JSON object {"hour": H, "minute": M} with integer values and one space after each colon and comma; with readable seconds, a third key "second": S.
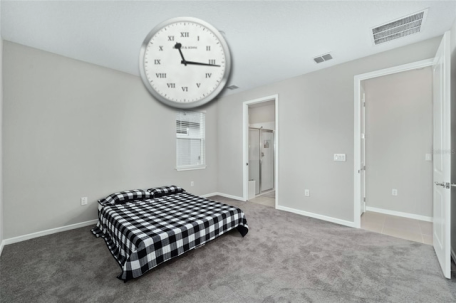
{"hour": 11, "minute": 16}
